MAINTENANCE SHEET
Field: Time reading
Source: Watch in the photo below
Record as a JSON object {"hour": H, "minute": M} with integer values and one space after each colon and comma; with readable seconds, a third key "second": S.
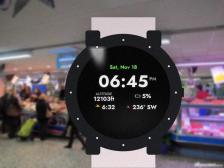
{"hour": 6, "minute": 45}
